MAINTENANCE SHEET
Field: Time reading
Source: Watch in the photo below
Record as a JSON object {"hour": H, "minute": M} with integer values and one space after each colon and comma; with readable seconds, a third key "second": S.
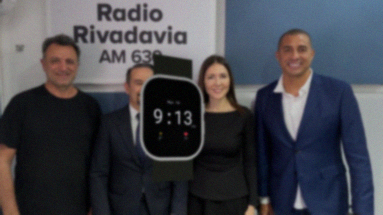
{"hour": 9, "minute": 13}
